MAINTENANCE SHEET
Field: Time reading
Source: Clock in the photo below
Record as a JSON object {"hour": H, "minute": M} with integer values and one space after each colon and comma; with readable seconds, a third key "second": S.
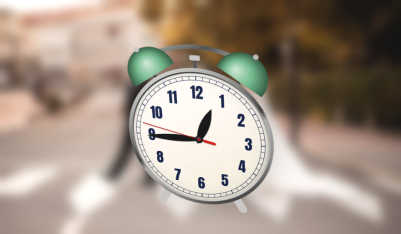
{"hour": 12, "minute": 44, "second": 47}
